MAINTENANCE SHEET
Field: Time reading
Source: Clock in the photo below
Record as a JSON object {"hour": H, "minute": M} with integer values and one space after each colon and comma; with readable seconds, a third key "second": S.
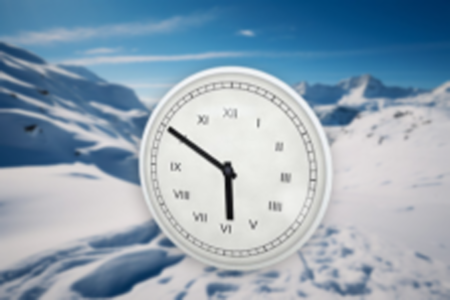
{"hour": 5, "minute": 50}
